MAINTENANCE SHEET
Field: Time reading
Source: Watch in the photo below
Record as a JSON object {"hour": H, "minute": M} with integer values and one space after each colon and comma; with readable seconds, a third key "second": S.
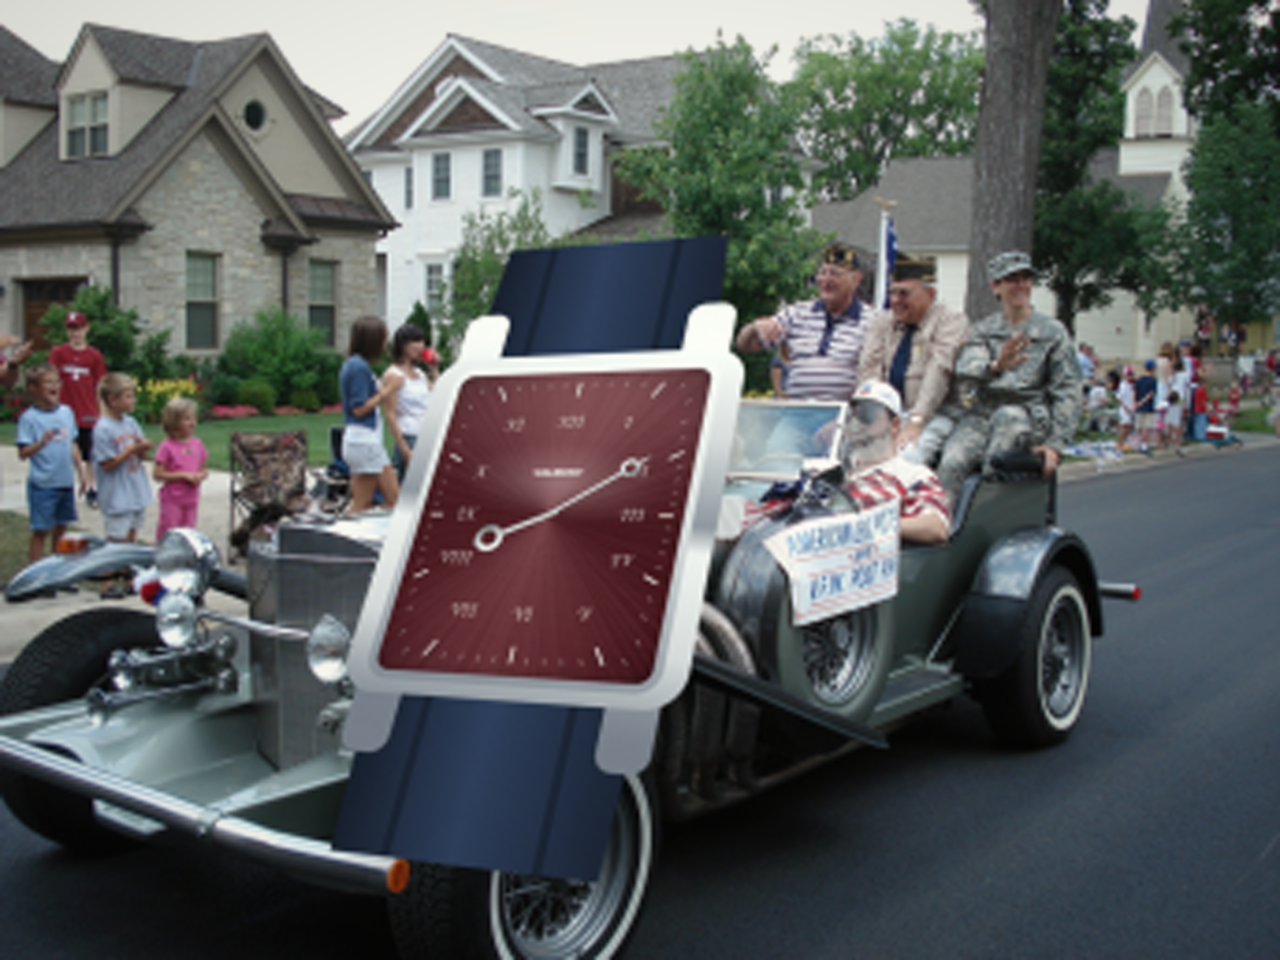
{"hour": 8, "minute": 9}
